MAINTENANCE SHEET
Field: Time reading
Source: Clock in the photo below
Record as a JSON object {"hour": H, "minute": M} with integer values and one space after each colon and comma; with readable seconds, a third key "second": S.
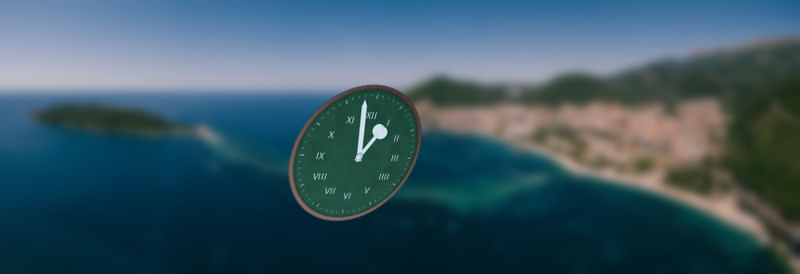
{"hour": 12, "minute": 58}
